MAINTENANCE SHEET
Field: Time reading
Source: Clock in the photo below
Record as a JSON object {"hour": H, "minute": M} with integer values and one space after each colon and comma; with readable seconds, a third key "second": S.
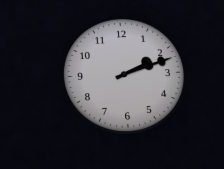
{"hour": 2, "minute": 12}
